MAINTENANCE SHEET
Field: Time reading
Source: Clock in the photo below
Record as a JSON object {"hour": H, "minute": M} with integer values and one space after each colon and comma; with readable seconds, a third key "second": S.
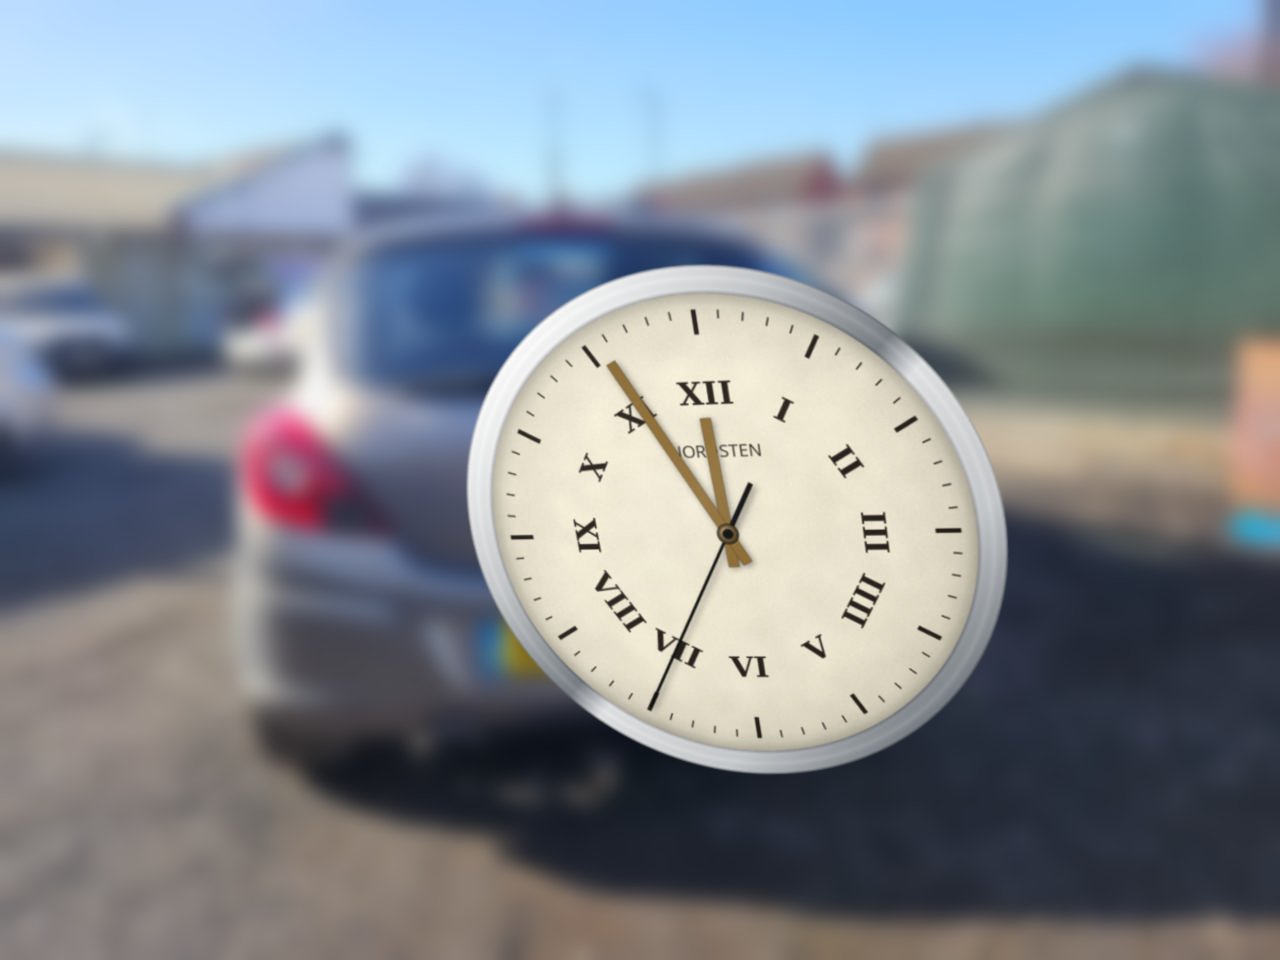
{"hour": 11, "minute": 55, "second": 35}
